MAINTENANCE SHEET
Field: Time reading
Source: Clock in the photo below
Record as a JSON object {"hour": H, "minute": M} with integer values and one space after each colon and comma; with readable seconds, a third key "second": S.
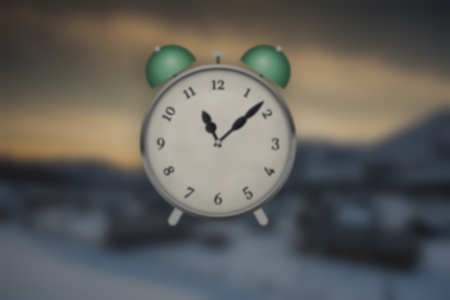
{"hour": 11, "minute": 8}
